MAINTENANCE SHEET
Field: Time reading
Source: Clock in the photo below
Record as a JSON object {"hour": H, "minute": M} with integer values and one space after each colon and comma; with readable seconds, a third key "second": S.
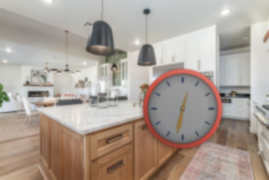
{"hour": 12, "minute": 32}
